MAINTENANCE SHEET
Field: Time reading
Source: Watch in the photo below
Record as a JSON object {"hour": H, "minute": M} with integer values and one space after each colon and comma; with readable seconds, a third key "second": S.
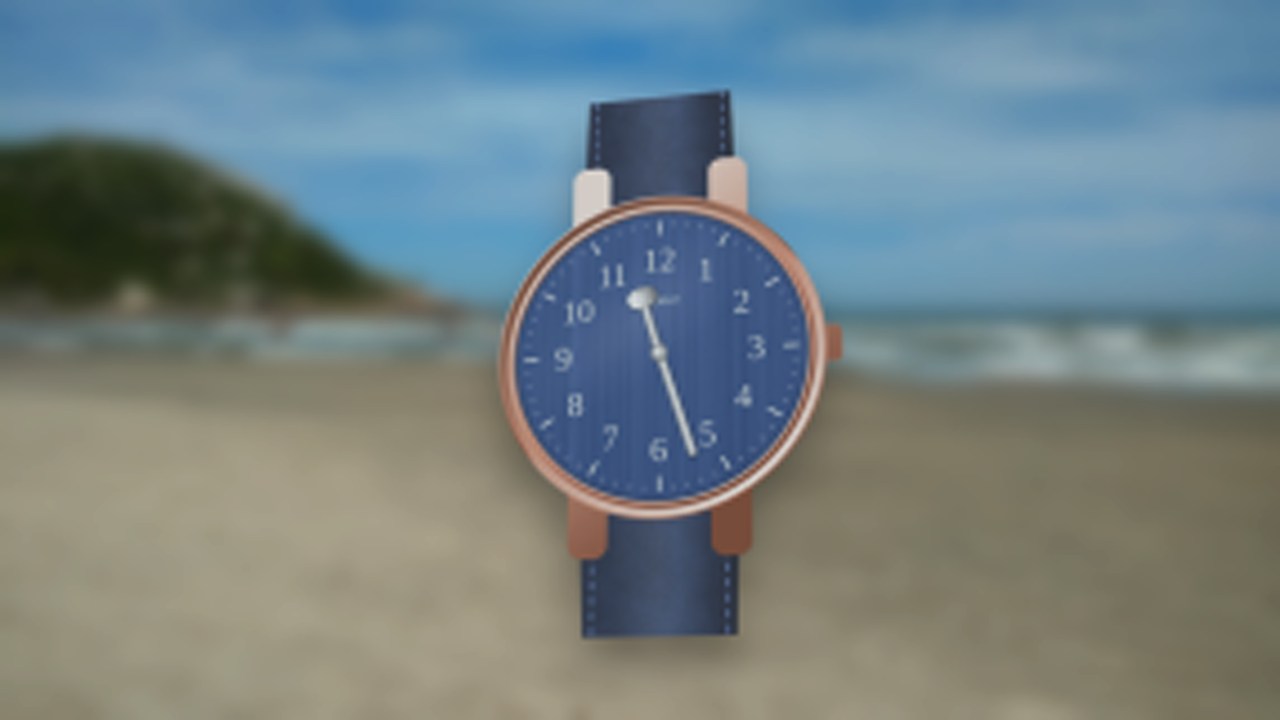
{"hour": 11, "minute": 27}
